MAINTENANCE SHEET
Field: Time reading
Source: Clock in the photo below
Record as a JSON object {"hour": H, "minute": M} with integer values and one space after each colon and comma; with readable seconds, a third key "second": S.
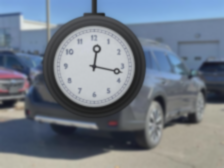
{"hour": 12, "minute": 17}
